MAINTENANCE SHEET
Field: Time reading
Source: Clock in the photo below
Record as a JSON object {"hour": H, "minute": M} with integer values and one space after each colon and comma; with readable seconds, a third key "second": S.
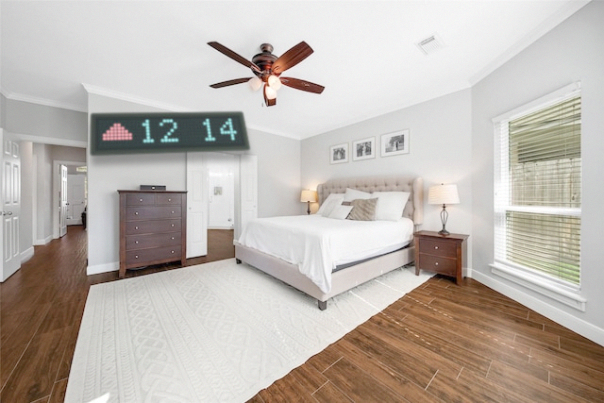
{"hour": 12, "minute": 14}
